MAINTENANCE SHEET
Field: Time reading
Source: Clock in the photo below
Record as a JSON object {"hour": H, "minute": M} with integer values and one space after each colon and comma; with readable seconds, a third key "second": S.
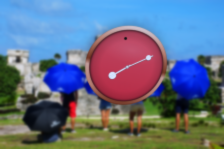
{"hour": 8, "minute": 12}
